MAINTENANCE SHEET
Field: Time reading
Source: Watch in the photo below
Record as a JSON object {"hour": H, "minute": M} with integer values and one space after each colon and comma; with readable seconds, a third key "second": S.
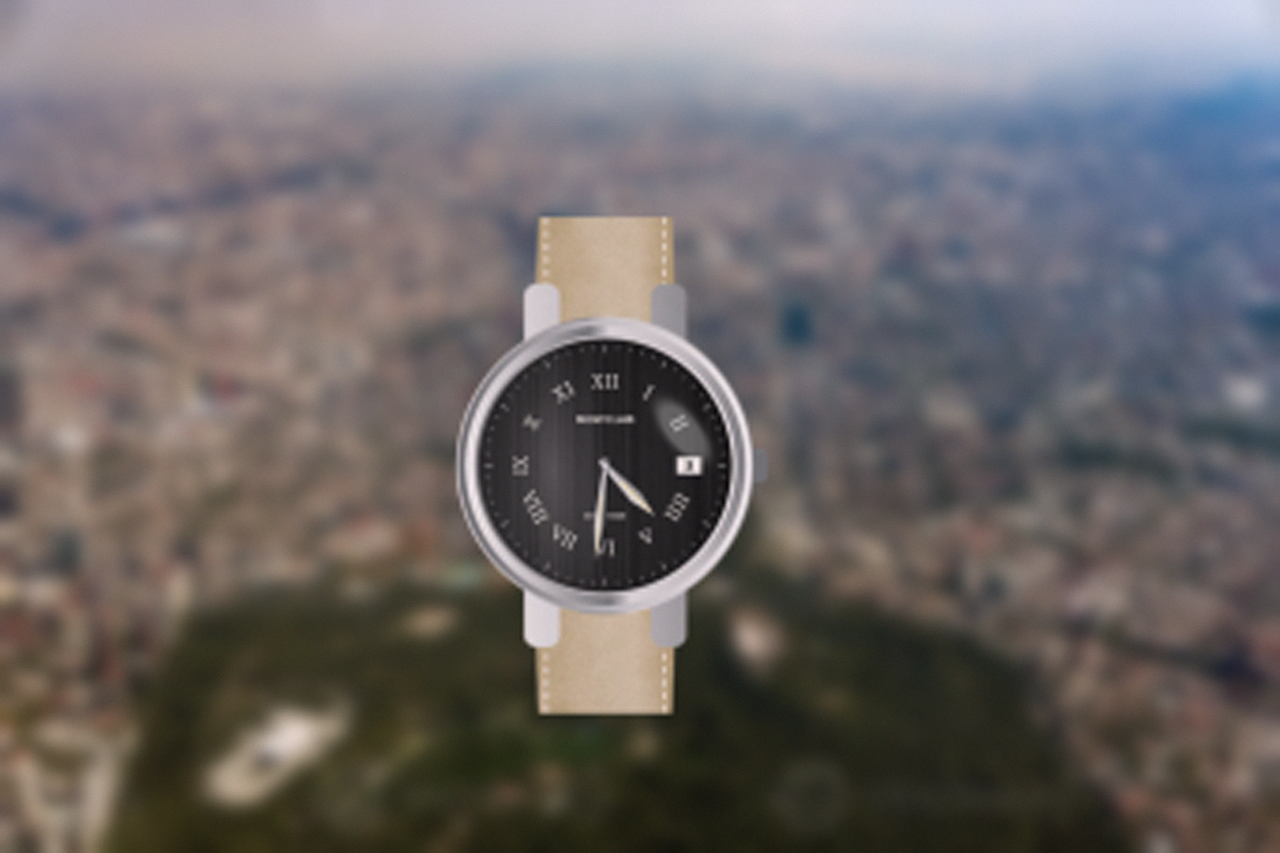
{"hour": 4, "minute": 31}
